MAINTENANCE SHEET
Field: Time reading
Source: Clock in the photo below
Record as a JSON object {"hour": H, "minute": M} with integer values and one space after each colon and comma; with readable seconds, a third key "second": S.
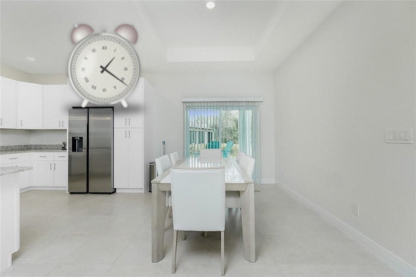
{"hour": 1, "minute": 21}
